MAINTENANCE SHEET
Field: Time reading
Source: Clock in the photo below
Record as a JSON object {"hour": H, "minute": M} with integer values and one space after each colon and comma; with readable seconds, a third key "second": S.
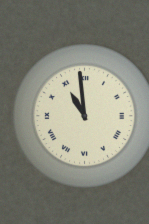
{"hour": 10, "minute": 59}
